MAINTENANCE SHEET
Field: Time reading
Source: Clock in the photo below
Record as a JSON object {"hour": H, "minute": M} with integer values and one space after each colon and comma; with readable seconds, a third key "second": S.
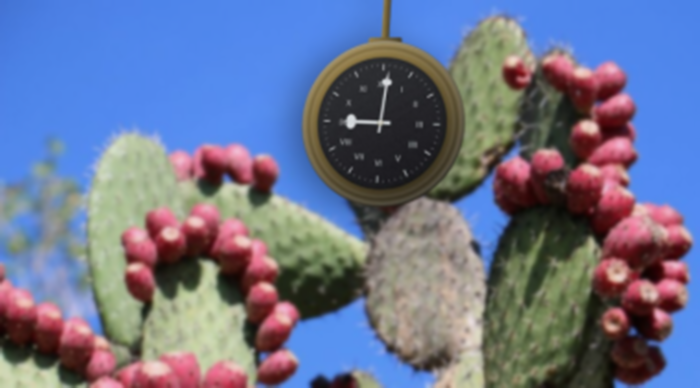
{"hour": 9, "minute": 1}
